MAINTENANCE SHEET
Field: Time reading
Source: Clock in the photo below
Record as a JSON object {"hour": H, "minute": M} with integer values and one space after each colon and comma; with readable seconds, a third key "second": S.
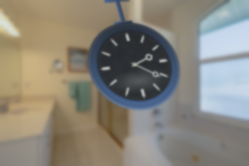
{"hour": 2, "minute": 21}
